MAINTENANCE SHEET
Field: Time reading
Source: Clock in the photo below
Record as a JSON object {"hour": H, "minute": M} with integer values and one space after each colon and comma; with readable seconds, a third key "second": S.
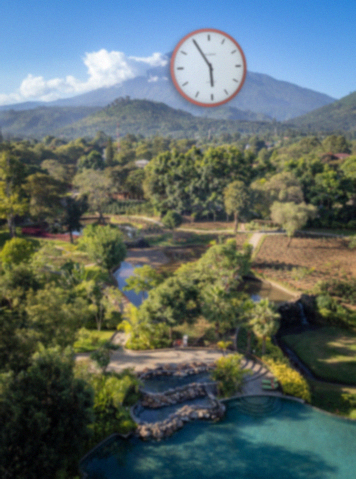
{"hour": 5, "minute": 55}
